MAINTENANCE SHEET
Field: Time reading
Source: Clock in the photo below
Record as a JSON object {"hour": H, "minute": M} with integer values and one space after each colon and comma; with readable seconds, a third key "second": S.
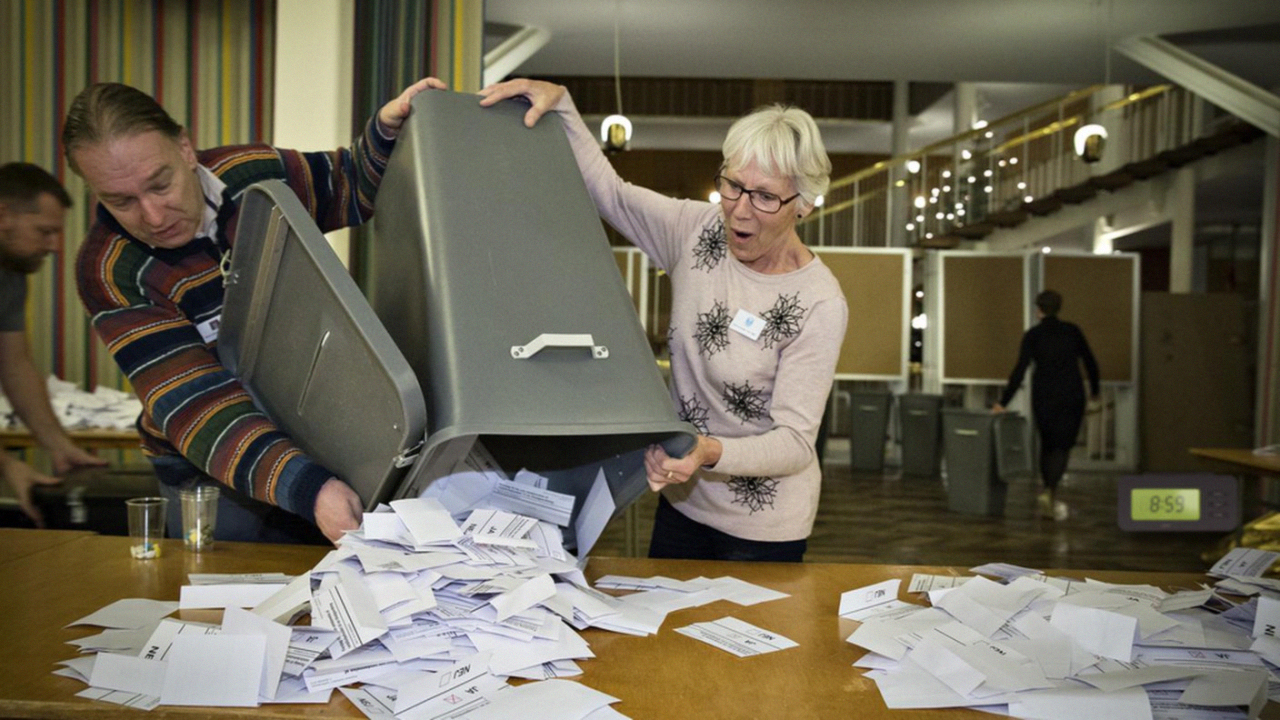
{"hour": 8, "minute": 59}
